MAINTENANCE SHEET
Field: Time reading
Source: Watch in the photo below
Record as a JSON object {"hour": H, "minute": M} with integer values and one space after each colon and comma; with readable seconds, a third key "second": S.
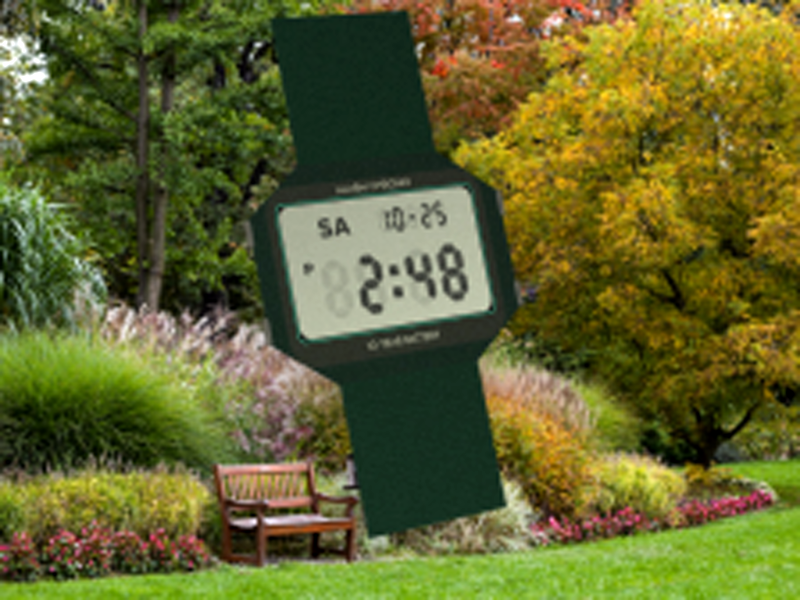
{"hour": 2, "minute": 48}
